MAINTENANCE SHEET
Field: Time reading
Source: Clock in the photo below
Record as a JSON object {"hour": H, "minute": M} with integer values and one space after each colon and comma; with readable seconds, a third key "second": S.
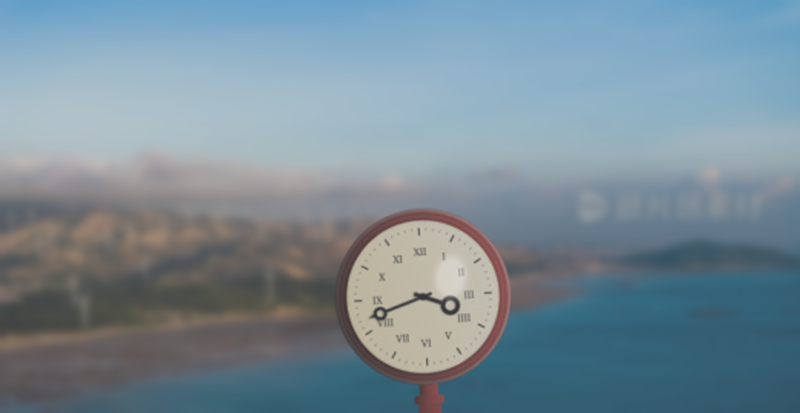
{"hour": 3, "minute": 42}
